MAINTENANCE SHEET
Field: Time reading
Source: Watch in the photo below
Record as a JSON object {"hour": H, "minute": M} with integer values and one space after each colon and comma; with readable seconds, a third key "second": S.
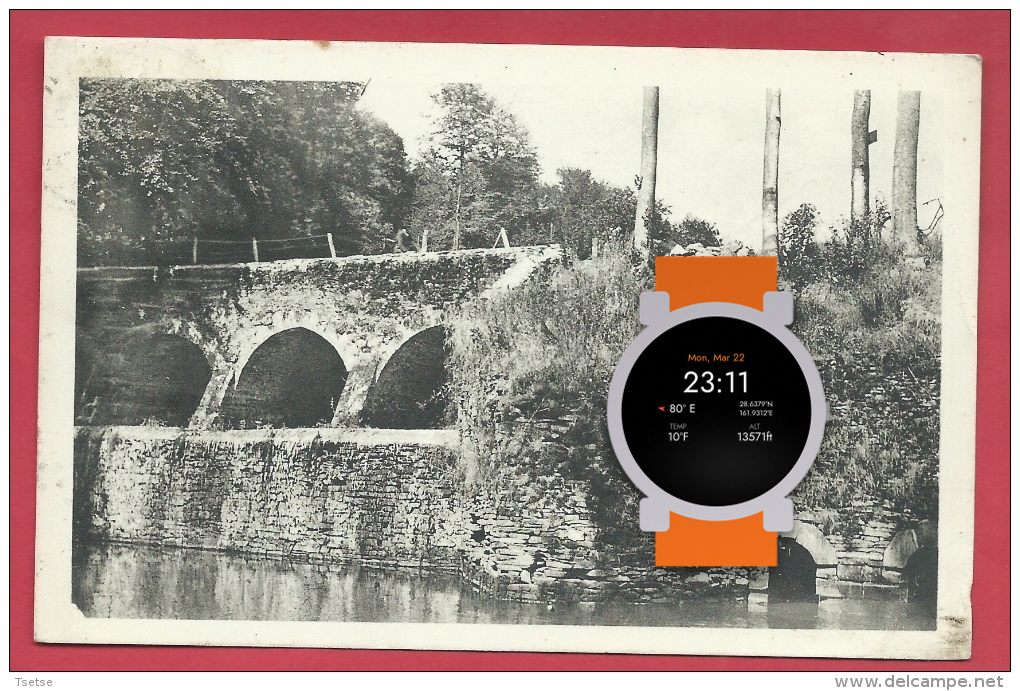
{"hour": 23, "minute": 11}
